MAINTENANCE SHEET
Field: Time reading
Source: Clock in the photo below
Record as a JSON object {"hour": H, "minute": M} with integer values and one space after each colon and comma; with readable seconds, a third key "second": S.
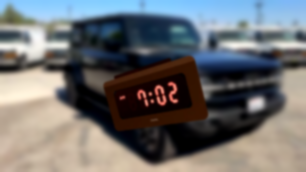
{"hour": 7, "minute": 2}
